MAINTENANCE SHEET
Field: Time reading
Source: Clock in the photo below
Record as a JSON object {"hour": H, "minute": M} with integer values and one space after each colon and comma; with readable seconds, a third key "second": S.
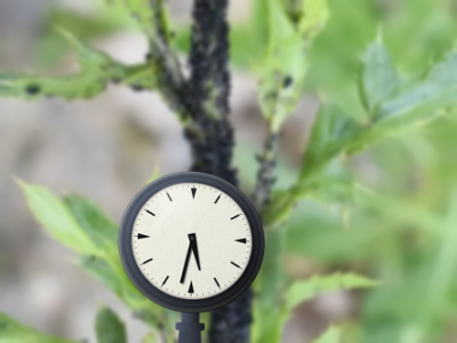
{"hour": 5, "minute": 32}
